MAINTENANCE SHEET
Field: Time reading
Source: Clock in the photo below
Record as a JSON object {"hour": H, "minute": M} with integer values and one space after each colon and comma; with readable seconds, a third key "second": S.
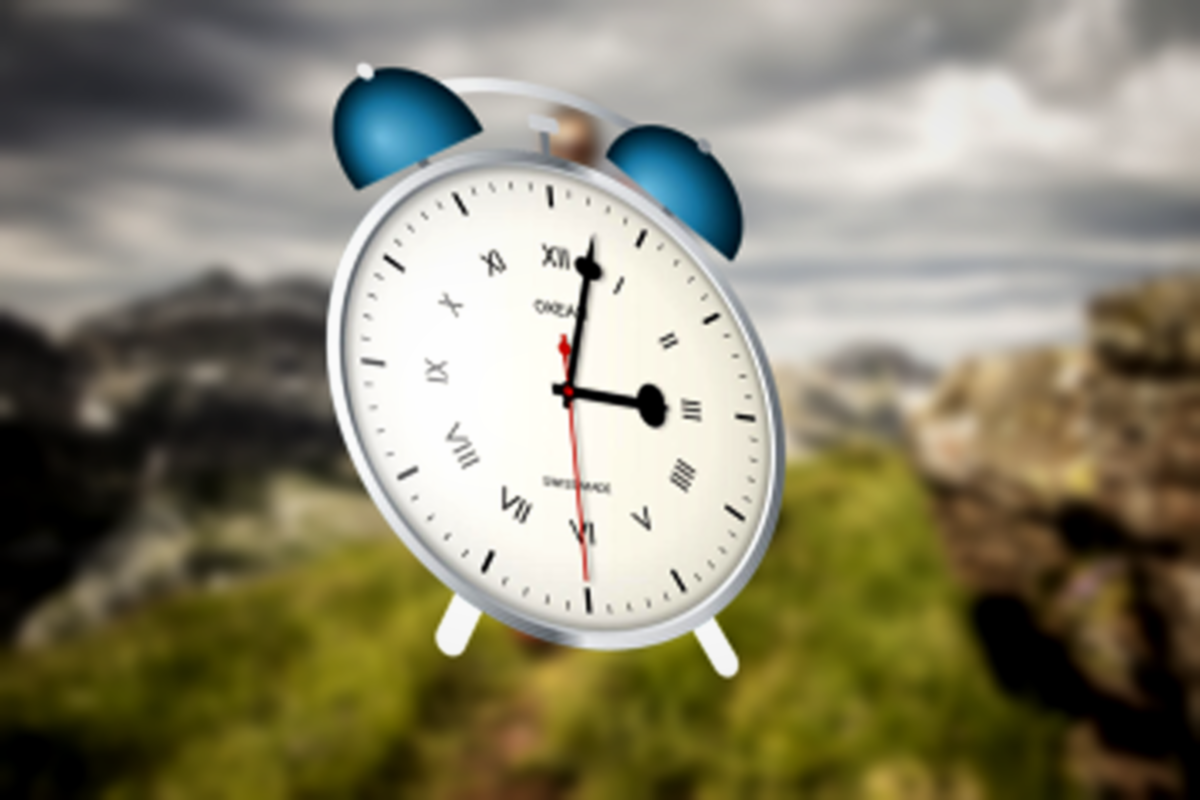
{"hour": 3, "minute": 2, "second": 30}
